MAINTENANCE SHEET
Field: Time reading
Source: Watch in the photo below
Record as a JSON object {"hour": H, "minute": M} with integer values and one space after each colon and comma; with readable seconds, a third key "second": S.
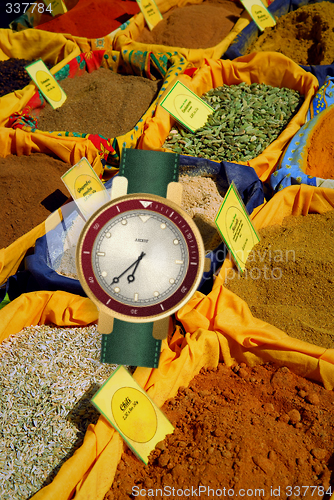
{"hour": 6, "minute": 37}
